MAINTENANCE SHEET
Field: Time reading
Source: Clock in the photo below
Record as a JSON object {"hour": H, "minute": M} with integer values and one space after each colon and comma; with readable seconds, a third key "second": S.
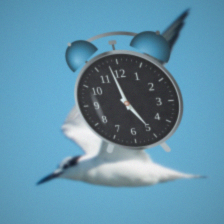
{"hour": 4, "minute": 58}
